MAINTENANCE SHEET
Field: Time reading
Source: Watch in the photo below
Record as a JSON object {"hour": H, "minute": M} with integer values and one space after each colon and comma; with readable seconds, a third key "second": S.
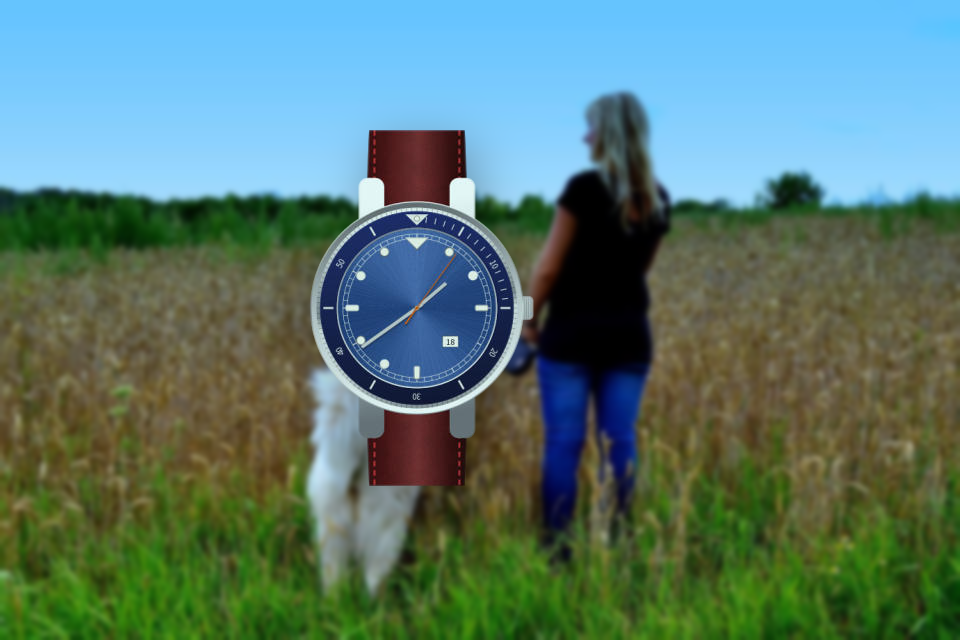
{"hour": 1, "minute": 39, "second": 6}
